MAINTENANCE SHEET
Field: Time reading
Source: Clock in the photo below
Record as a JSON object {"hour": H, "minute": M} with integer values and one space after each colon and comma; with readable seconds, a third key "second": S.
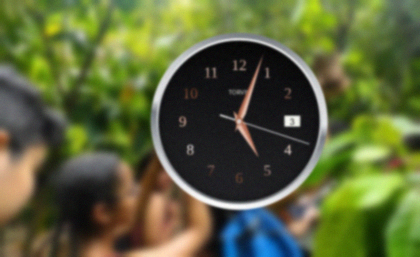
{"hour": 5, "minute": 3, "second": 18}
